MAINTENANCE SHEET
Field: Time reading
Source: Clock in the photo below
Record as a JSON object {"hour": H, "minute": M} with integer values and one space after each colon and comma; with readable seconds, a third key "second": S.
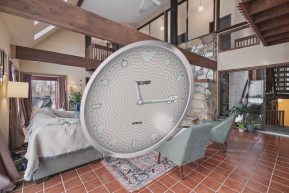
{"hour": 11, "minute": 15}
